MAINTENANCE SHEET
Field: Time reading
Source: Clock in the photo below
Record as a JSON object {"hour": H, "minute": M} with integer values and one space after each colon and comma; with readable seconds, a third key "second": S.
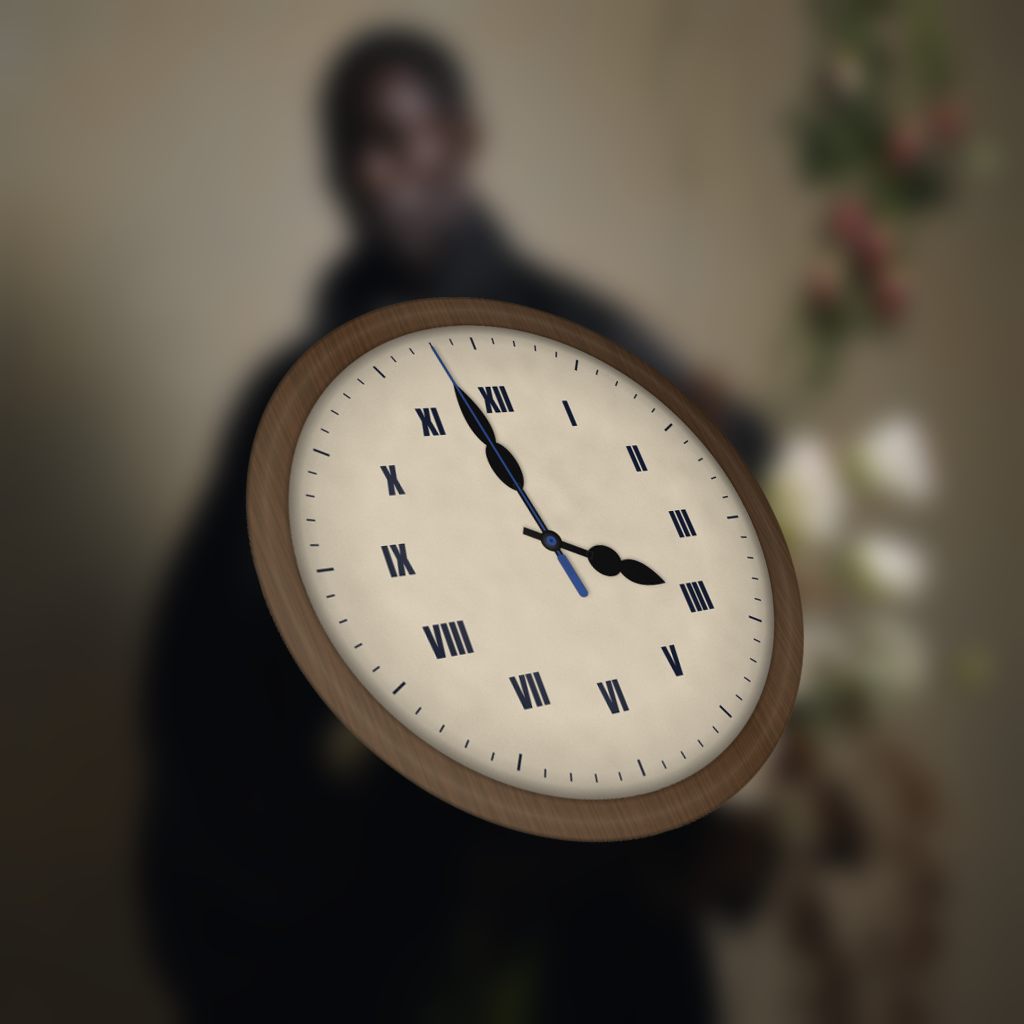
{"hour": 3, "minute": 57, "second": 58}
